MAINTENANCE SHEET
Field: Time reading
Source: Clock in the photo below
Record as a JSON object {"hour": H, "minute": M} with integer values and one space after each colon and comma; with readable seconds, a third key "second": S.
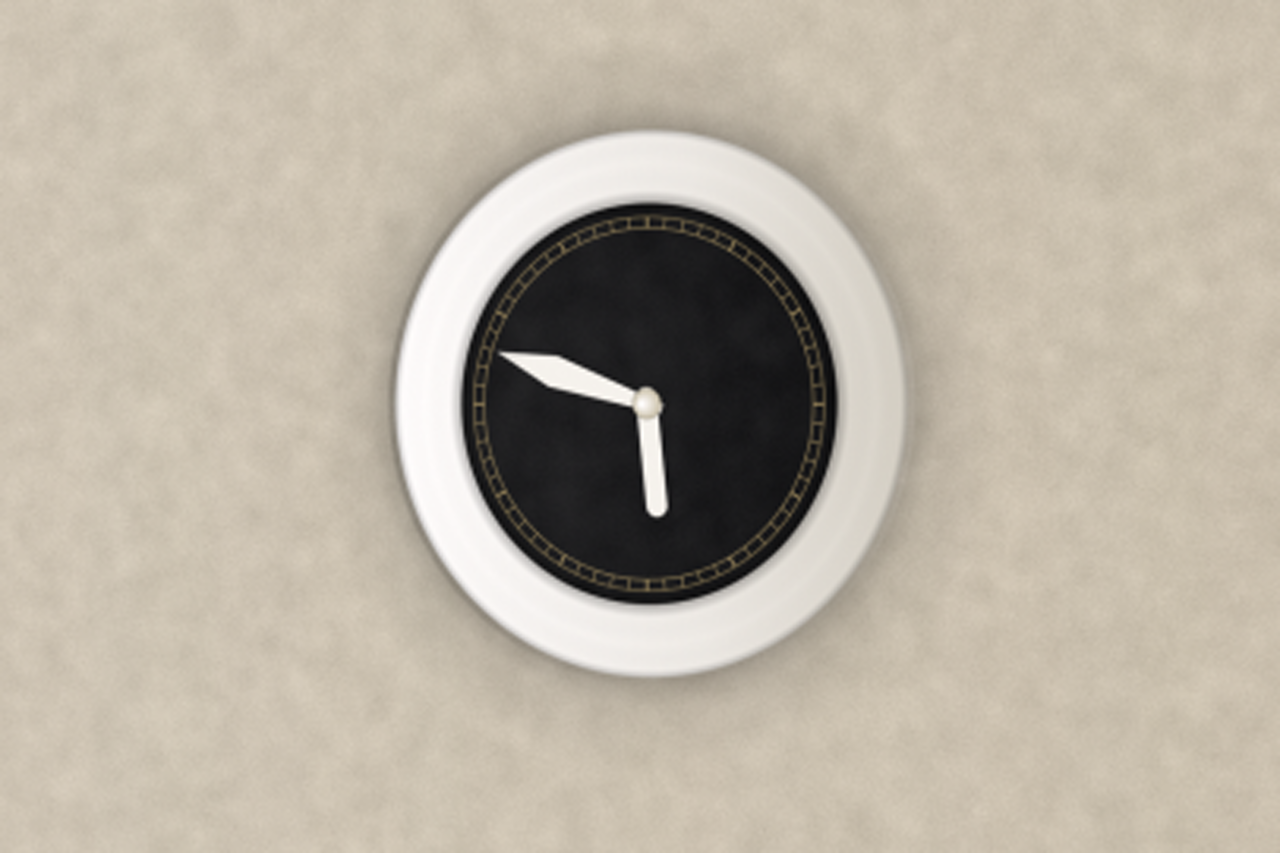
{"hour": 5, "minute": 48}
